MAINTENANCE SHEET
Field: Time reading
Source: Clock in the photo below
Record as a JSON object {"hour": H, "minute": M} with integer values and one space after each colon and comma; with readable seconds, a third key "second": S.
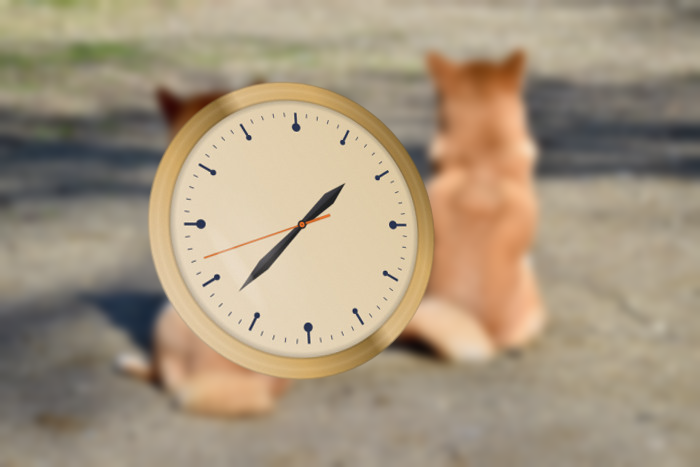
{"hour": 1, "minute": 37, "second": 42}
